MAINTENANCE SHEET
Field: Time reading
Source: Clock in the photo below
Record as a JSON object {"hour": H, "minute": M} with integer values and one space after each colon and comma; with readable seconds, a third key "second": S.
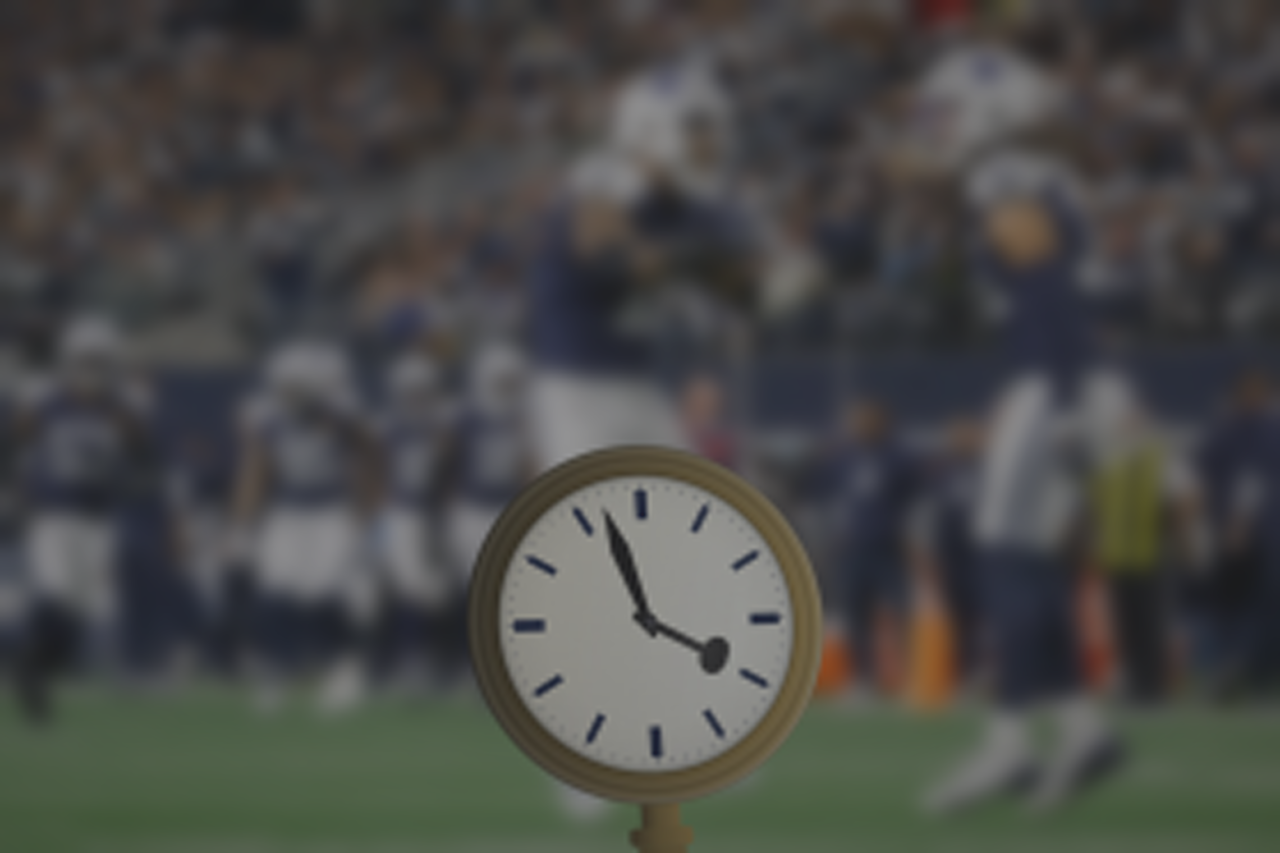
{"hour": 3, "minute": 57}
